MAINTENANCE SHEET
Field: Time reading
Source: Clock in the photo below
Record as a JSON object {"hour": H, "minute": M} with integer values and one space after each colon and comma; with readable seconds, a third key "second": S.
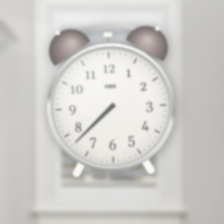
{"hour": 7, "minute": 38}
